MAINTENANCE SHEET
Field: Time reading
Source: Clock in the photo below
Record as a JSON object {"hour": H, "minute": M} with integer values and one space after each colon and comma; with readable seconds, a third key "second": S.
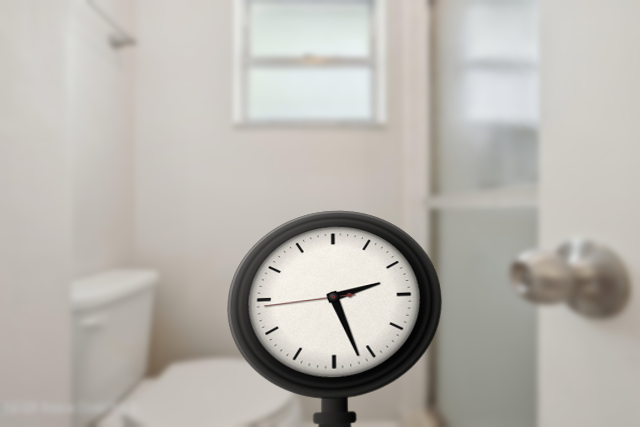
{"hour": 2, "minute": 26, "second": 44}
